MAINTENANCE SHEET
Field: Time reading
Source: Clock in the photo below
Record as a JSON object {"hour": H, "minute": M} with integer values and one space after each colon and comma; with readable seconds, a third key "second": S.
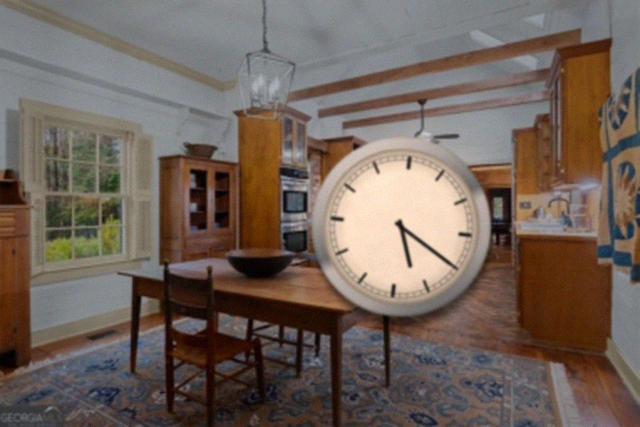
{"hour": 5, "minute": 20}
